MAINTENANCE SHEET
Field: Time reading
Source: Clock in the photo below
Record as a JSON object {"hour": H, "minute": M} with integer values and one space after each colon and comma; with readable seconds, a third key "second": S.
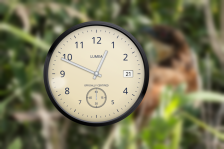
{"hour": 12, "minute": 49}
